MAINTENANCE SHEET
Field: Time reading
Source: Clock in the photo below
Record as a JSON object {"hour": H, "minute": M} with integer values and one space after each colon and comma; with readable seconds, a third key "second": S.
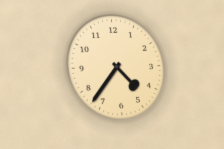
{"hour": 4, "minute": 37}
